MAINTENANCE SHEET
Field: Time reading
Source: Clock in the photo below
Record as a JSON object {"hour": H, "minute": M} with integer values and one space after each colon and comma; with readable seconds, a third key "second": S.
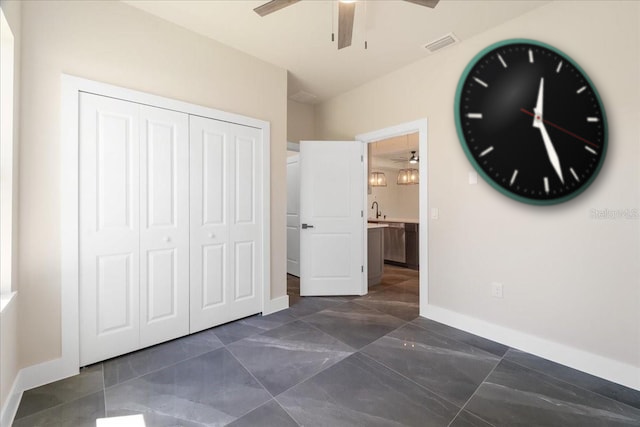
{"hour": 12, "minute": 27, "second": 19}
